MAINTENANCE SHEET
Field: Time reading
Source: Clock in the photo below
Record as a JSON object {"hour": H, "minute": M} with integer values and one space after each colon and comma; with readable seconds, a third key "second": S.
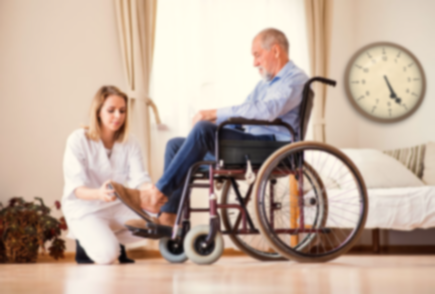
{"hour": 5, "minute": 26}
